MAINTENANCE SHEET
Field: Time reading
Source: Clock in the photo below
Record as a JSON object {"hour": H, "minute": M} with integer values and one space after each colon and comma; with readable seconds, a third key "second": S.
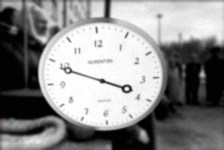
{"hour": 3, "minute": 49}
